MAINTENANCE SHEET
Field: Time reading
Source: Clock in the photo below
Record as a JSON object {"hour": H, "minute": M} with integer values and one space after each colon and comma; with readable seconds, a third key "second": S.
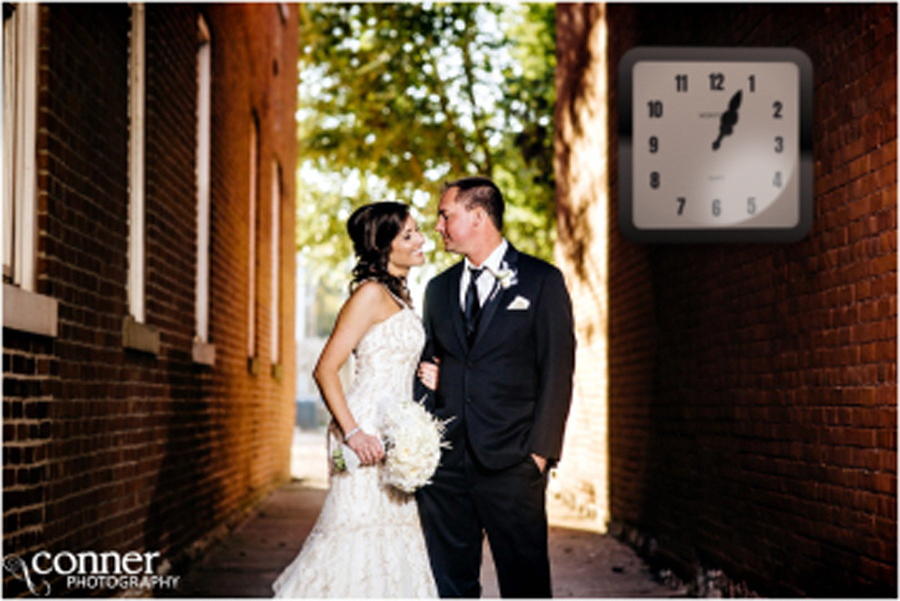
{"hour": 1, "minute": 4}
